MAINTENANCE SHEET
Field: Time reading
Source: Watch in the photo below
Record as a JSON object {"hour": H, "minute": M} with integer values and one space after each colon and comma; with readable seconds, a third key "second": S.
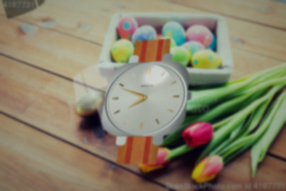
{"hour": 7, "minute": 49}
